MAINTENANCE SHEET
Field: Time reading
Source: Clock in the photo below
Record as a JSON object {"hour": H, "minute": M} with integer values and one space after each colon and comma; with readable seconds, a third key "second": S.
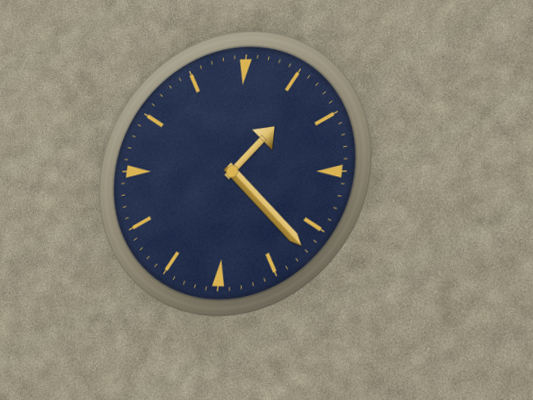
{"hour": 1, "minute": 22}
